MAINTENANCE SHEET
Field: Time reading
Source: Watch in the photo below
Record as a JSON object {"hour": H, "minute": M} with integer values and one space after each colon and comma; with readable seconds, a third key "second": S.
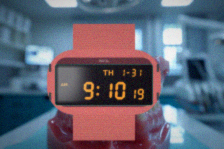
{"hour": 9, "minute": 10, "second": 19}
